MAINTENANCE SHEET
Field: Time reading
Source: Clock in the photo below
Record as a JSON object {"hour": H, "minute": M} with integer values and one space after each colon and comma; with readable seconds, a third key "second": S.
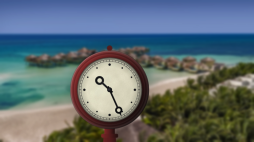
{"hour": 10, "minute": 26}
